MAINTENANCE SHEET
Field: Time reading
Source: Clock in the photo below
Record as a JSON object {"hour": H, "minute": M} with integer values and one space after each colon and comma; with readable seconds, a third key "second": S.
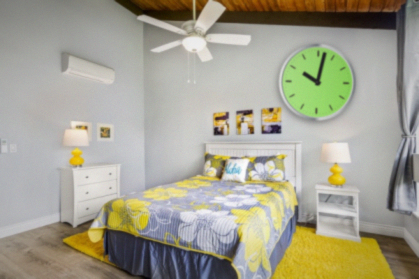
{"hour": 10, "minute": 2}
